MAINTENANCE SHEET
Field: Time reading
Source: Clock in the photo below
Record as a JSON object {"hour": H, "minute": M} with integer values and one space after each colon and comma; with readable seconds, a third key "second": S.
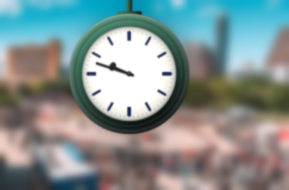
{"hour": 9, "minute": 48}
